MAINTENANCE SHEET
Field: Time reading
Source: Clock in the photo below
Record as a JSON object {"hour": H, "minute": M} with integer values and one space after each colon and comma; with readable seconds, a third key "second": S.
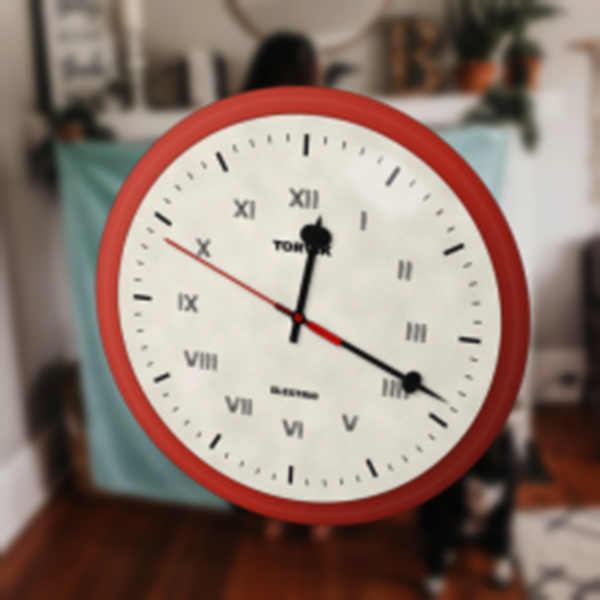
{"hour": 12, "minute": 18, "second": 49}
